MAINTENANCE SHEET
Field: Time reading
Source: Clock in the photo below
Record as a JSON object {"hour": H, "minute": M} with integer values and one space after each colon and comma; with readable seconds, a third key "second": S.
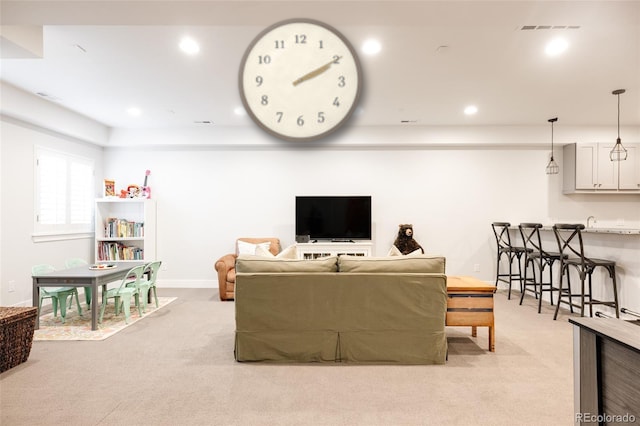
{"hour": 2, "minute": 10}
